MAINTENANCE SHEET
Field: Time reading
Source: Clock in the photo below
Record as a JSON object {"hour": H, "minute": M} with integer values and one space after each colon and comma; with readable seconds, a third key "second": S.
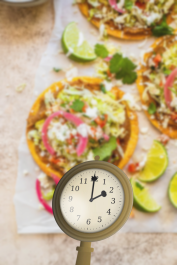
{"hour": 2, "minute": 0}
